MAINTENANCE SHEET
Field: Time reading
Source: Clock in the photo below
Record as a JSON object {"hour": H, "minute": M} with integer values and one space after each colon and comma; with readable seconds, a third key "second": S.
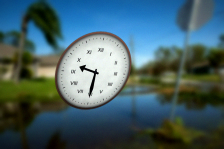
{"hour": 9, "minute": 30}
